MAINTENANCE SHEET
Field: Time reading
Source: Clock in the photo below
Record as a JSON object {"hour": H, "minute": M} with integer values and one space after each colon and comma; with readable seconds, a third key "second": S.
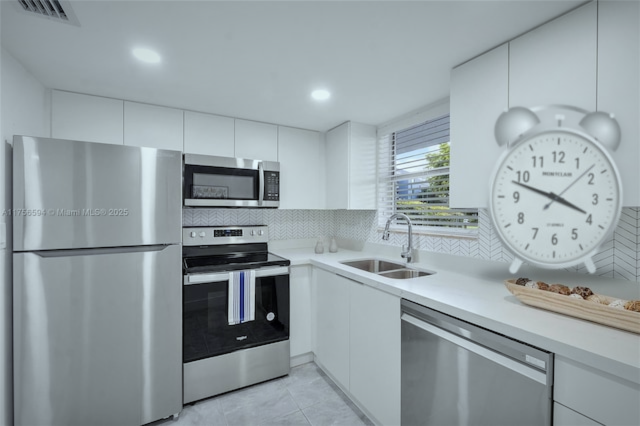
{"hour": 3, "minute": 48, "second": 8}
